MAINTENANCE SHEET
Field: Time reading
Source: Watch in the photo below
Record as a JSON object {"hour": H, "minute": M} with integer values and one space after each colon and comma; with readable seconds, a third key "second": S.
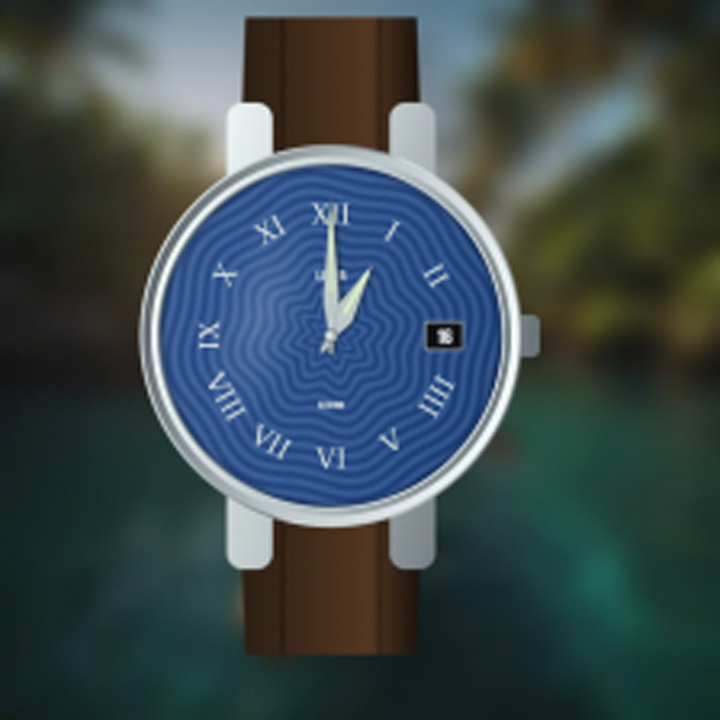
{"hour": 1, "minute": 0}
